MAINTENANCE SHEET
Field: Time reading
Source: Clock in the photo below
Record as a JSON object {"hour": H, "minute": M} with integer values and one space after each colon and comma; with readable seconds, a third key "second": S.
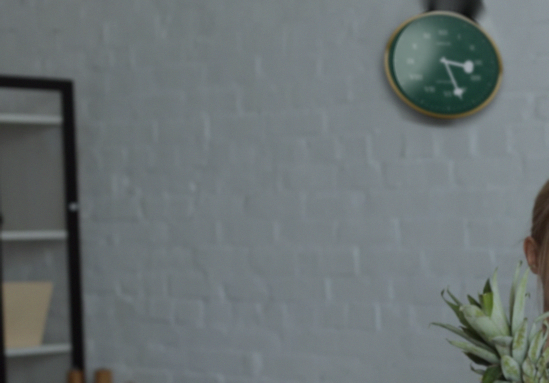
{"hour": 3, "minute": 27}
